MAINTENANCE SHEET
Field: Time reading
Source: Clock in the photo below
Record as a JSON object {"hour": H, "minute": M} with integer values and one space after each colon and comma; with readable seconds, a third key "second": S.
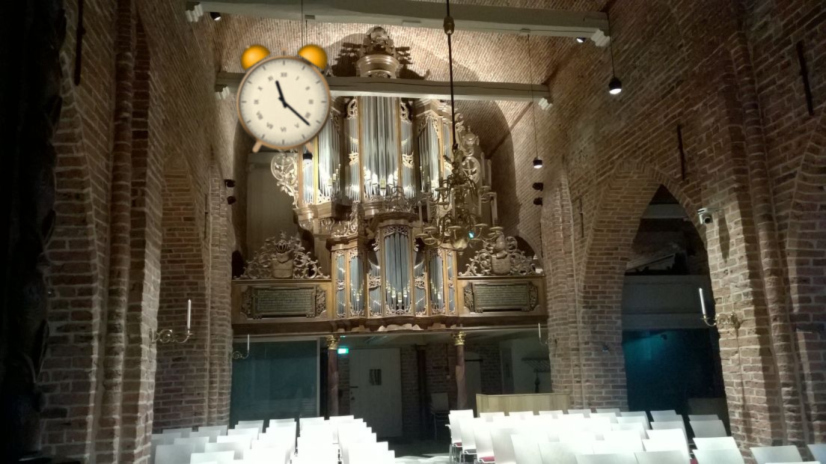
{"hour": 11, "minute": 22}
